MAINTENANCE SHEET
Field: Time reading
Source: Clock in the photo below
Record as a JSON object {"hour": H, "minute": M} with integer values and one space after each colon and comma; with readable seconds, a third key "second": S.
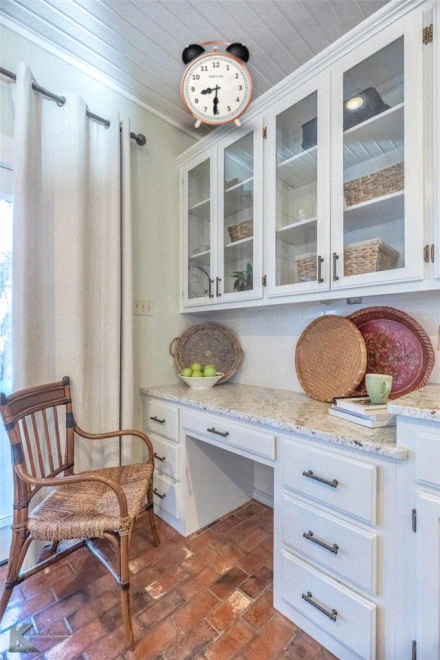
{"hour": 8, "minute": 31}
